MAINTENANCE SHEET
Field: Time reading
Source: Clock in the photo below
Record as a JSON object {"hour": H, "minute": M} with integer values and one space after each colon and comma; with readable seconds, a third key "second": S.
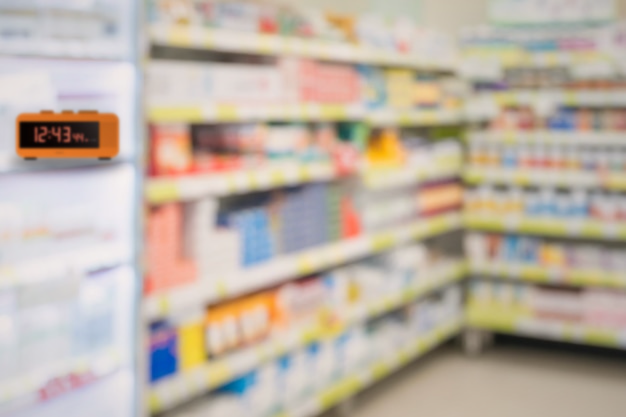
{"hour": 12, "minute": 43}
